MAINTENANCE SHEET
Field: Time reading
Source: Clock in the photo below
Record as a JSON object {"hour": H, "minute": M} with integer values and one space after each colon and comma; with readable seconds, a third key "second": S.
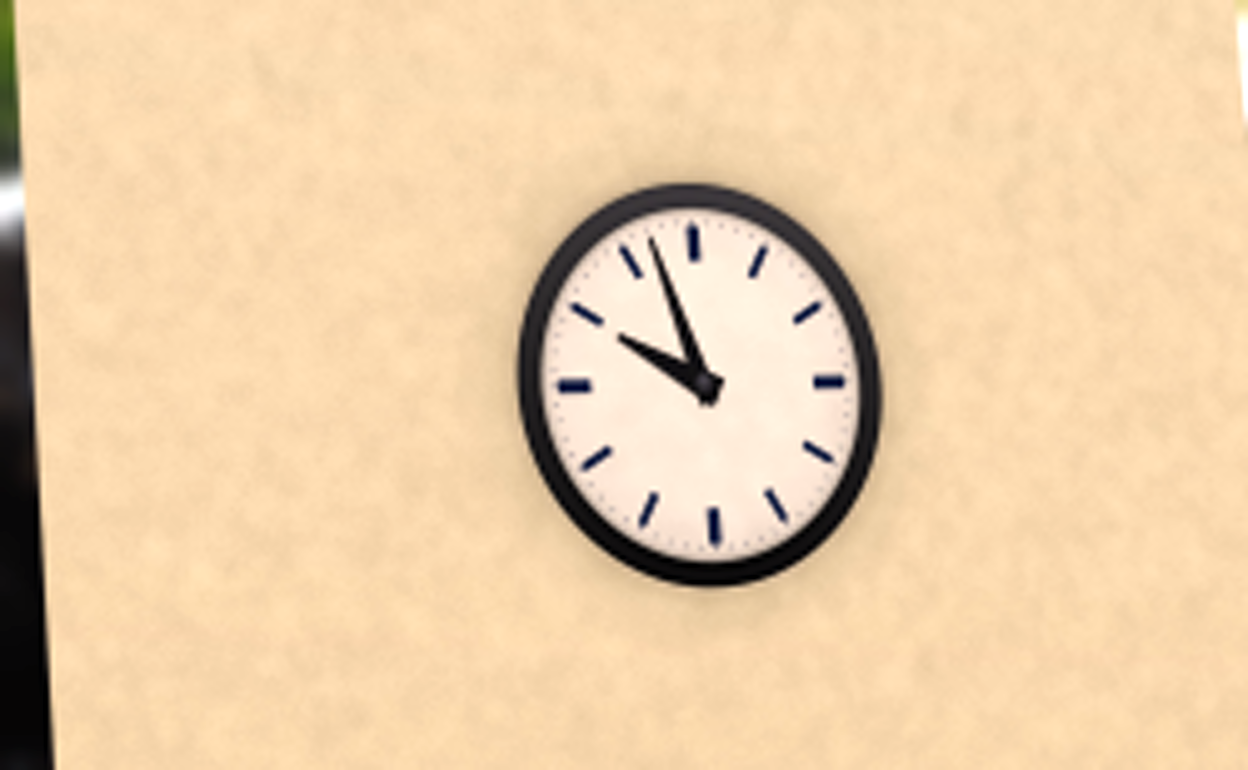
{"hour": 9, "minute": 57}
